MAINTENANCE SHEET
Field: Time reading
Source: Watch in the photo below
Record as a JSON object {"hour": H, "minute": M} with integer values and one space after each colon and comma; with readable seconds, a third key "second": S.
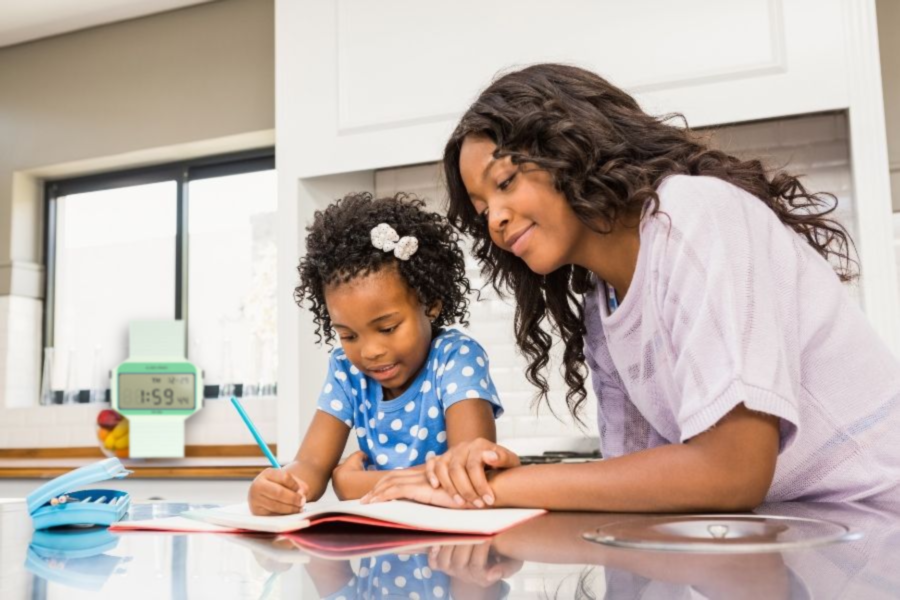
{"hour": 1, "minute": 59}
